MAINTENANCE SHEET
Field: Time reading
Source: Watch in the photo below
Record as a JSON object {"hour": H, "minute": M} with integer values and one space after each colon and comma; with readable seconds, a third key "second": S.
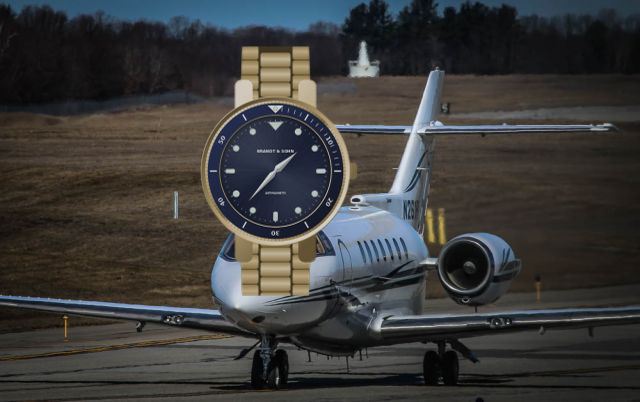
{"hour": 1, "minute": 37}
